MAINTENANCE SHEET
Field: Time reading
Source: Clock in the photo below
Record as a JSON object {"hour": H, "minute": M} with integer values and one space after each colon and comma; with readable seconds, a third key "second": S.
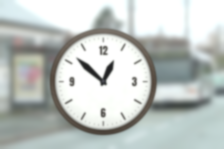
{"hour": 12, "minute": 52}
